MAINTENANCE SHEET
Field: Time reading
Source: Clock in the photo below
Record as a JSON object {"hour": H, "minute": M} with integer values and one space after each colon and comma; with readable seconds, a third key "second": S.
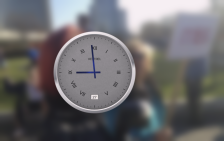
{"hour": 8, "minute": 59}
